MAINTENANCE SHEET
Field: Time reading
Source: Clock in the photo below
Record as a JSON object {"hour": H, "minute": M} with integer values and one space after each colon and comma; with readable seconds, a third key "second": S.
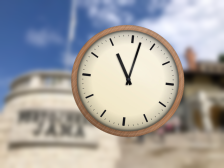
{"hour": 11, "minute": 2}
